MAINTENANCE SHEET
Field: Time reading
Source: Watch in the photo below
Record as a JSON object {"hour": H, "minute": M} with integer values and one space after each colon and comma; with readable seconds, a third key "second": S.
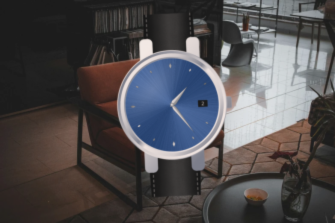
{"hour": 1, "minute": 24}
